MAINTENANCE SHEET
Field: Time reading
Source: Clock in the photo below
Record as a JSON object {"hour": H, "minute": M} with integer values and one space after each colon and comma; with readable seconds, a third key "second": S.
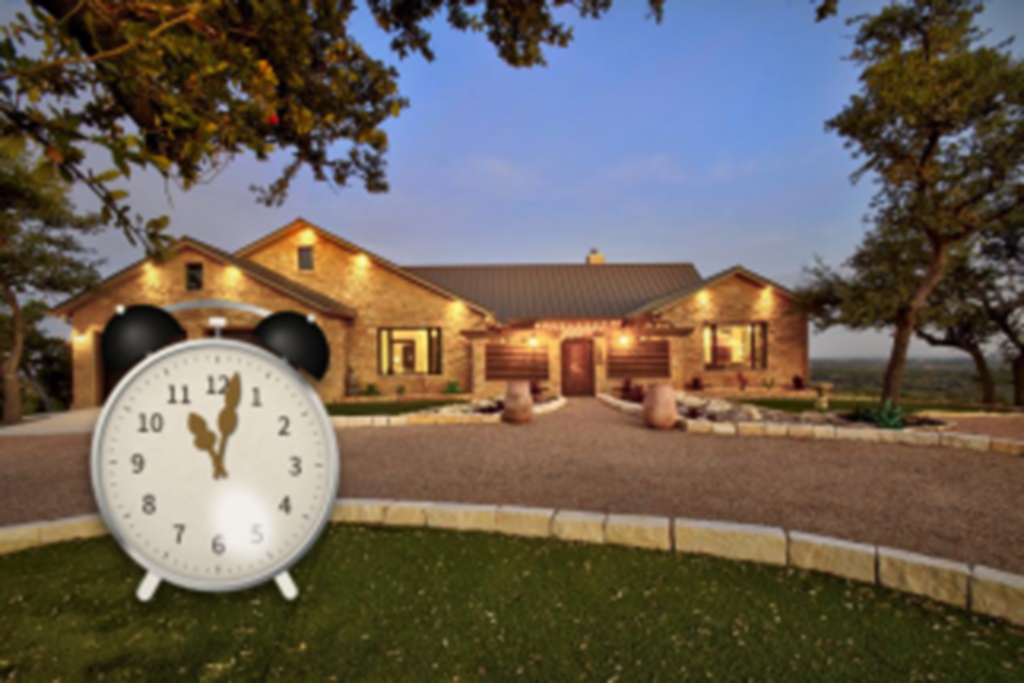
{"hour": 11, "minute": 2}
